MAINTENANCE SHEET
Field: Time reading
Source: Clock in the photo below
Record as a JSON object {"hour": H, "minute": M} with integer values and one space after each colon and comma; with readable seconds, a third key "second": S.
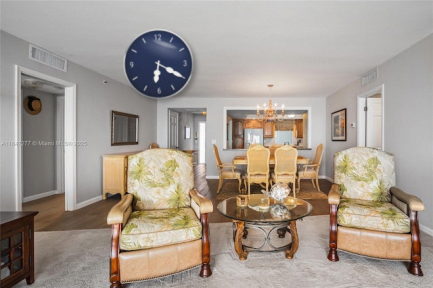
{"hour": 6, "minute": 20}
